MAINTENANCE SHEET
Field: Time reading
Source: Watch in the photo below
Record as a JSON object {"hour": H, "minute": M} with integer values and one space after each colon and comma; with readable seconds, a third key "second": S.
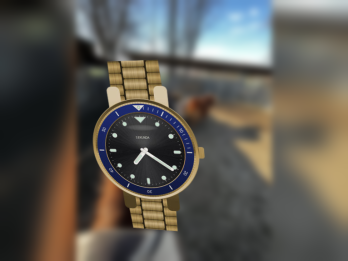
{"hour": 7, "minute": 21}
